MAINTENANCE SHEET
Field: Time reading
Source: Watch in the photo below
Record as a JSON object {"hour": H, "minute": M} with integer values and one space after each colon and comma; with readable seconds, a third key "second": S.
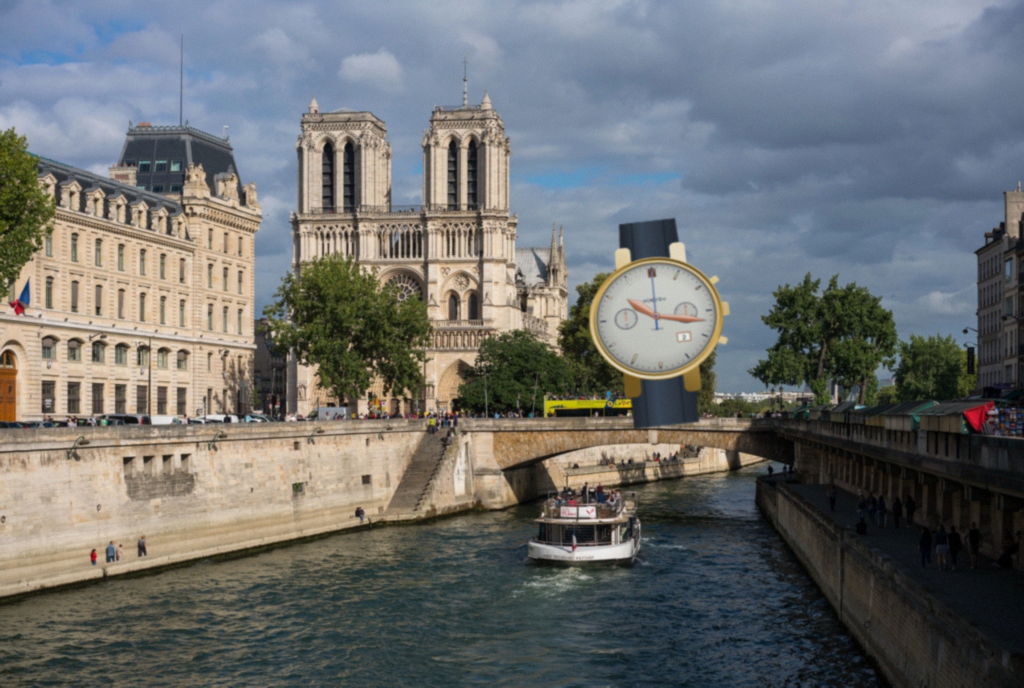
{"hour": 10, "minute": 17}
